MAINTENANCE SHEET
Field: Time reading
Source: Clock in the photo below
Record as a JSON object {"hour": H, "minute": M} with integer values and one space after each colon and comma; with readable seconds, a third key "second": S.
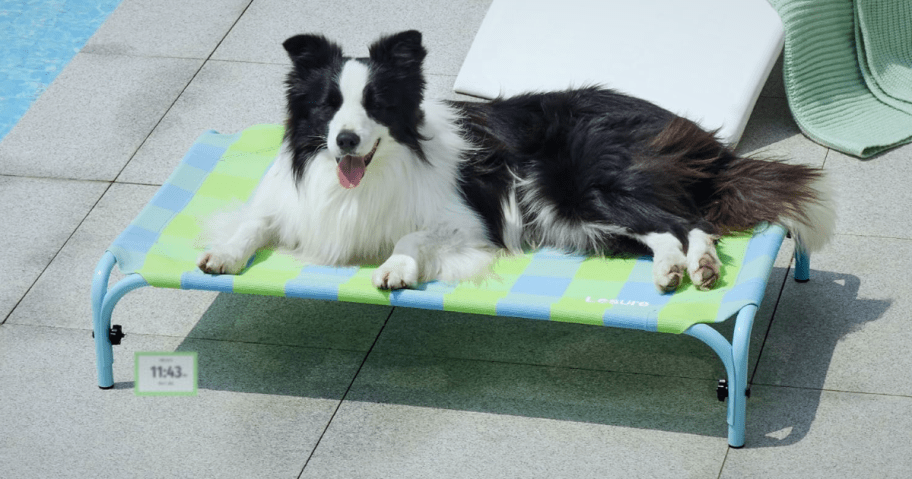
{"hour": 11, "minute": 43}
